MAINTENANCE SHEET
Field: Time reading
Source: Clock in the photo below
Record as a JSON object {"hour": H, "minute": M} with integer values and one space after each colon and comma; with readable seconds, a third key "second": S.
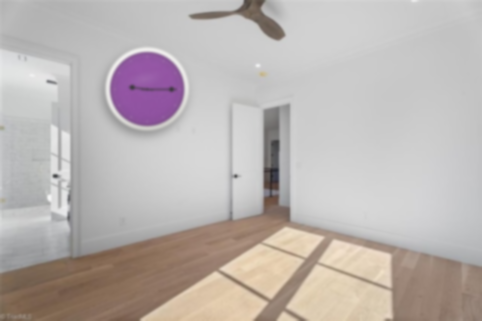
{"hour": 9, "minute": 15}
